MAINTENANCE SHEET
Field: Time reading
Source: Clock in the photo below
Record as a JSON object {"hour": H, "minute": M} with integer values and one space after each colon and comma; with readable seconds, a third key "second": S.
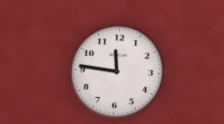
{"hour": 11, "minute": 46}
